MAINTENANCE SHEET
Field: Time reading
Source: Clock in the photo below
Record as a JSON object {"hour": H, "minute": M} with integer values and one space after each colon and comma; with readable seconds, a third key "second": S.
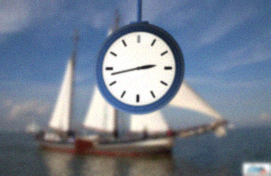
{"hour": 2, "minute": 43}
